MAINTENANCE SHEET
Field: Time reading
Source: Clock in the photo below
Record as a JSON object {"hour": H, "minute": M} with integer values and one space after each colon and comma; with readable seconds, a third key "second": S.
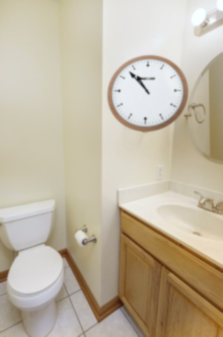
{"hour": 10, "minute": 53}
